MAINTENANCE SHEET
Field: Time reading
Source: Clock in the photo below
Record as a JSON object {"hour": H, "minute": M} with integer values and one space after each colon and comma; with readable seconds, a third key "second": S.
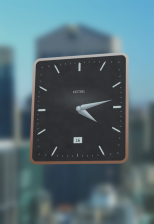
{"hour": 4, "minute": 13}
